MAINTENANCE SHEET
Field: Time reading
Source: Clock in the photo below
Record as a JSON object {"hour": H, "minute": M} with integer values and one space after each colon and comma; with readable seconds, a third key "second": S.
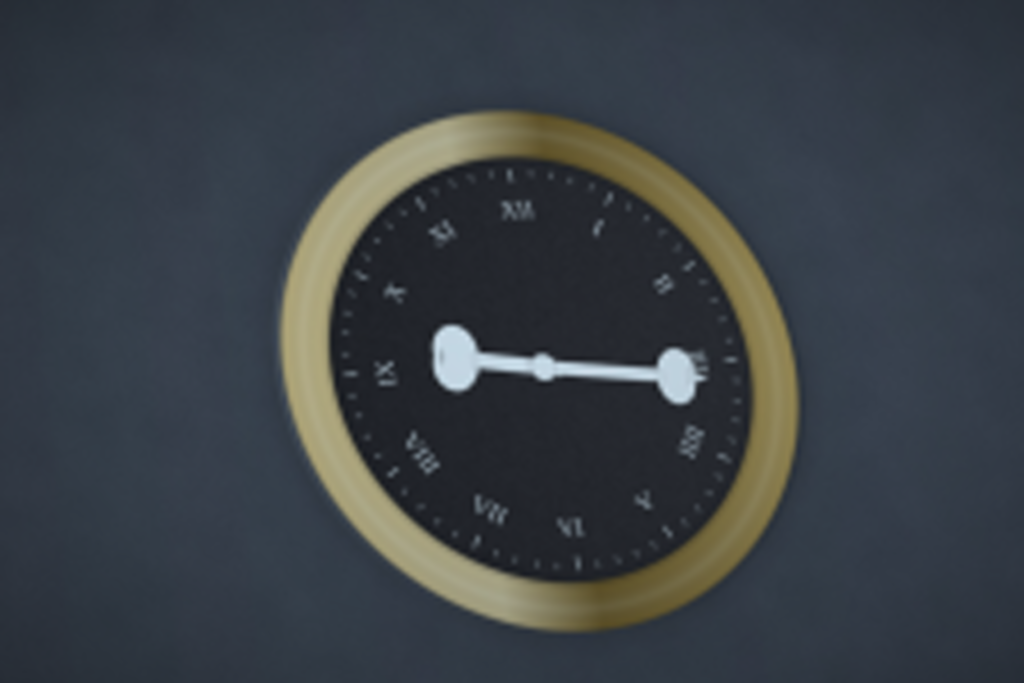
{"hour": 9, "minute": 16}
